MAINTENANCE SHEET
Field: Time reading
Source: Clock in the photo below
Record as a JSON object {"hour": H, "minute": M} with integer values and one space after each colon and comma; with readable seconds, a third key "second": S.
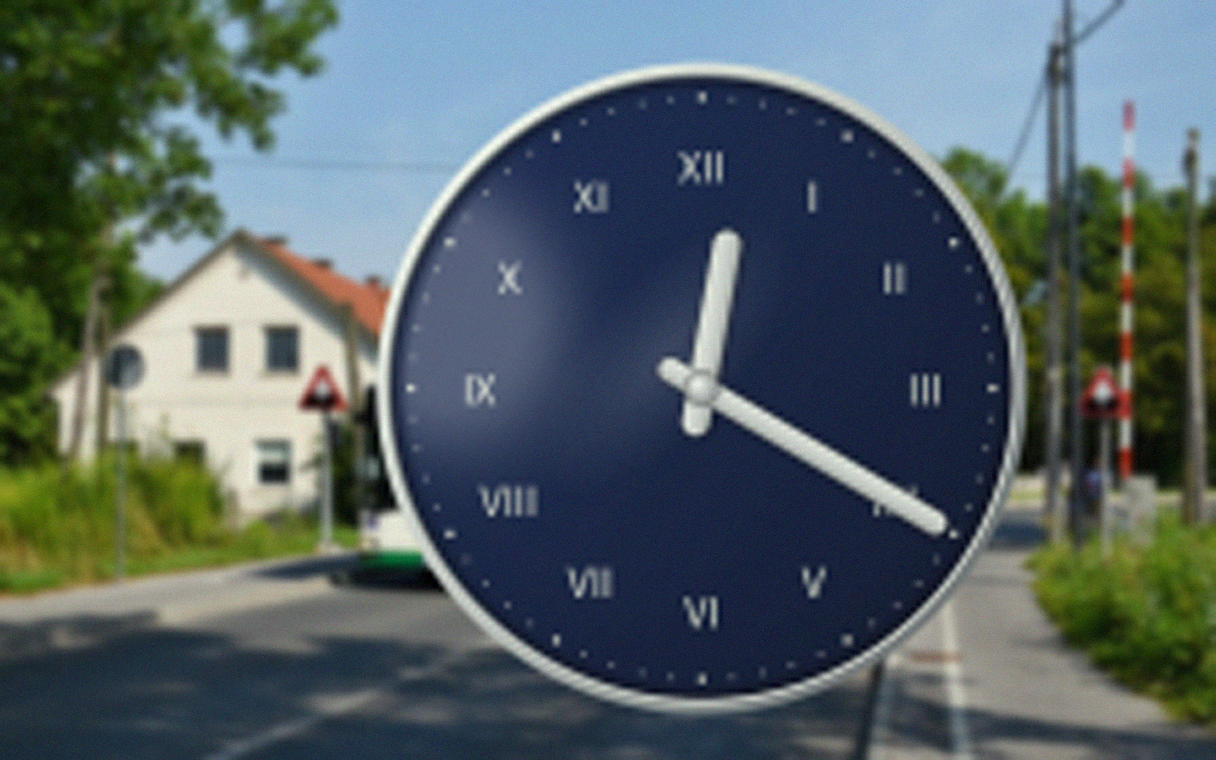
{"hour": 12, "minute": 20}
